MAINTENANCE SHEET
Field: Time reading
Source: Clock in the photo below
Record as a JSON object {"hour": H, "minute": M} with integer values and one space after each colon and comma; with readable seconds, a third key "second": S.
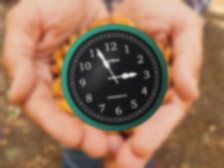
{"hour": 2, "minute": 56}
